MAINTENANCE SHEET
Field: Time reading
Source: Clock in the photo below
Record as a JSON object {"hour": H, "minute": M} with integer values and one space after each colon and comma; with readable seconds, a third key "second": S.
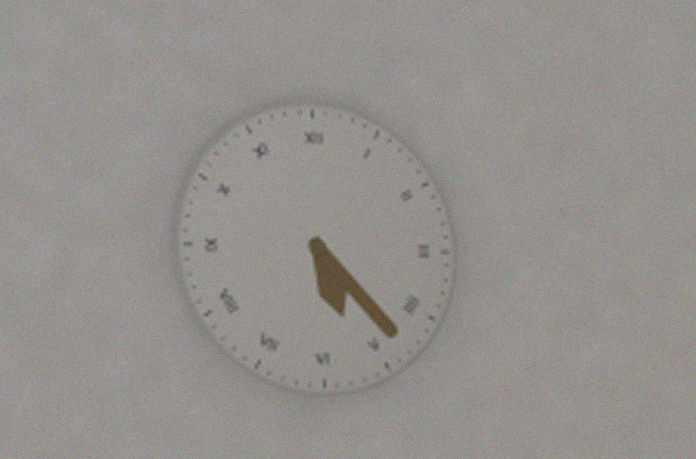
{"hour": 5, "minute": 23}
